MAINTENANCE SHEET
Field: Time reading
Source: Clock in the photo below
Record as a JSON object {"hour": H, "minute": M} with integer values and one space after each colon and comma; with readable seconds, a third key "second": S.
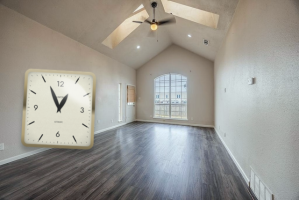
{"hour": 12, "minute": 56}
